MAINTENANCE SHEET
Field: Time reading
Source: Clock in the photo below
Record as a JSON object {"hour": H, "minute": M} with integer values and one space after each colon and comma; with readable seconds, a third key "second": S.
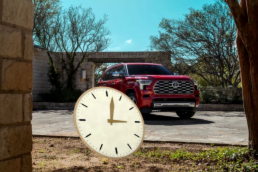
{"hour": 3, "minute": 2}
